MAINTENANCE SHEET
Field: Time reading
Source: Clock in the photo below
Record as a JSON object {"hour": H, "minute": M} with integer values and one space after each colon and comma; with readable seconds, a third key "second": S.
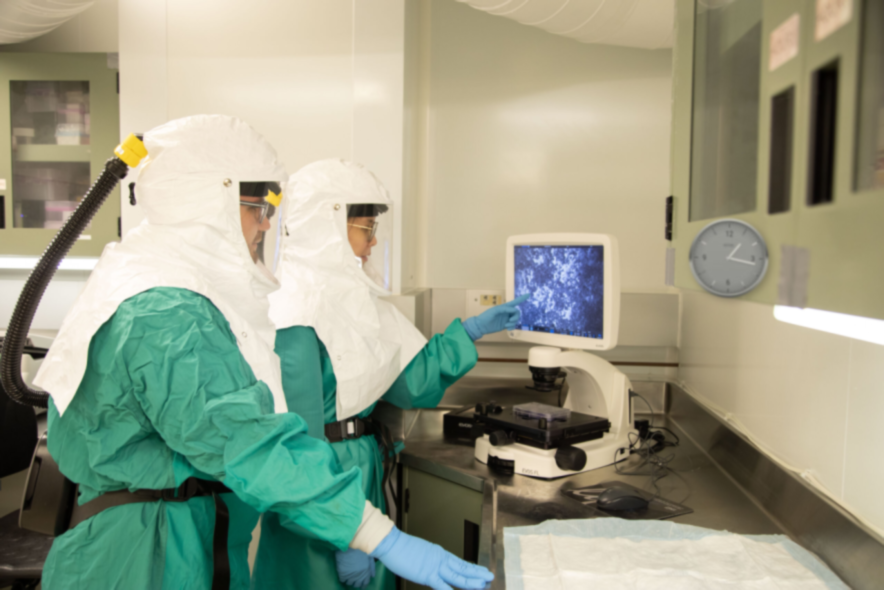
{"hour": 1, "minute": 17}
